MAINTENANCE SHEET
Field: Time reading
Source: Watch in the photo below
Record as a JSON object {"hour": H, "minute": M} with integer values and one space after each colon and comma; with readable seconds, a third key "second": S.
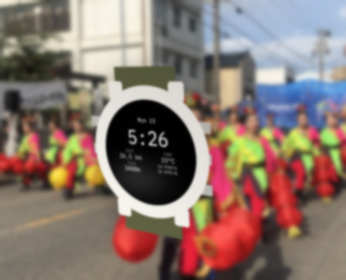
{"hour": 5, "minute": 26}
